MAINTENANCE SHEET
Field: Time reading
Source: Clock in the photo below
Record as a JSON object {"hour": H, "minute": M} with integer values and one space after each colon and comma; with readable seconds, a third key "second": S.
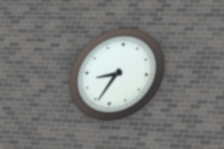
{"hour": 8, "minute": 34}
